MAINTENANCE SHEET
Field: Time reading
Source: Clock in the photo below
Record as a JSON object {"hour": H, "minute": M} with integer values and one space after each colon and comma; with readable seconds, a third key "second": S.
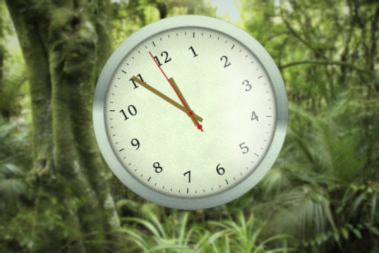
{"hour": 11, "minute": 54, "second": 59}
